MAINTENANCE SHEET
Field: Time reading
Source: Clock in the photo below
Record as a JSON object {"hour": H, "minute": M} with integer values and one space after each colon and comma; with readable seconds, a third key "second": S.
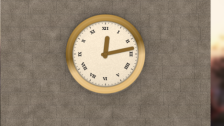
{"hour": 12, "minute": 13}
